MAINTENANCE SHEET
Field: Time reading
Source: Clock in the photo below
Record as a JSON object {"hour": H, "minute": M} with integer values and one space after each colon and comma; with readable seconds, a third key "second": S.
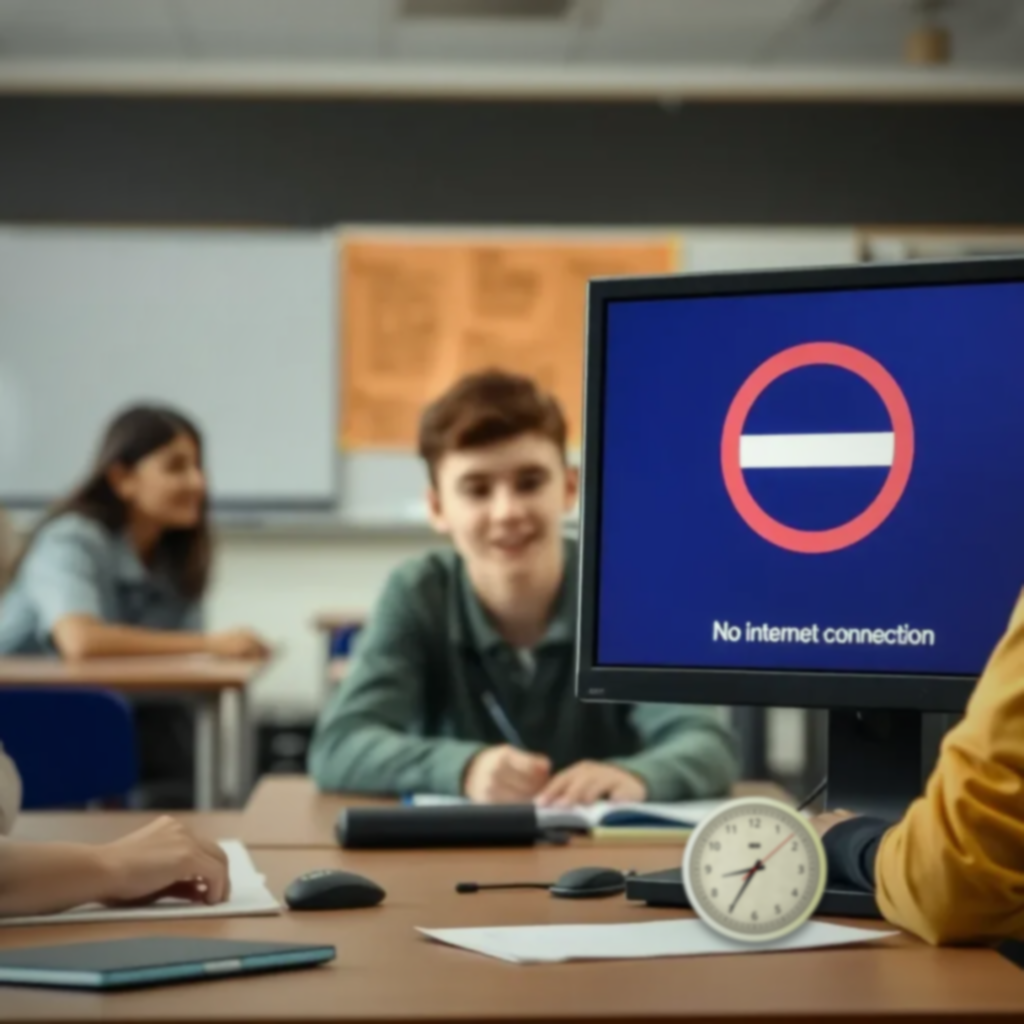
{"hour": 8, "minute": 35, "second": 8}
